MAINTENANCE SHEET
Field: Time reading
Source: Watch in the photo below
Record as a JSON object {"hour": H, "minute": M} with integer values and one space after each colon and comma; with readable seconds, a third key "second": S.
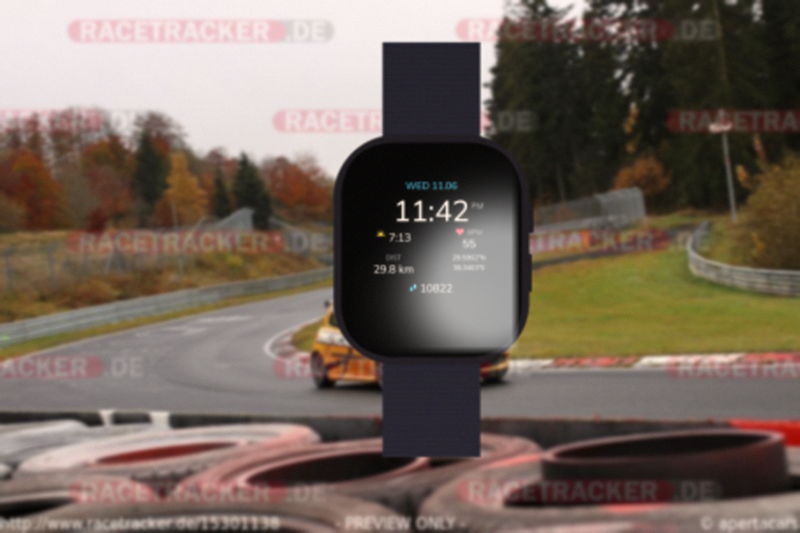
{"hour": 11, "minute": 42}
